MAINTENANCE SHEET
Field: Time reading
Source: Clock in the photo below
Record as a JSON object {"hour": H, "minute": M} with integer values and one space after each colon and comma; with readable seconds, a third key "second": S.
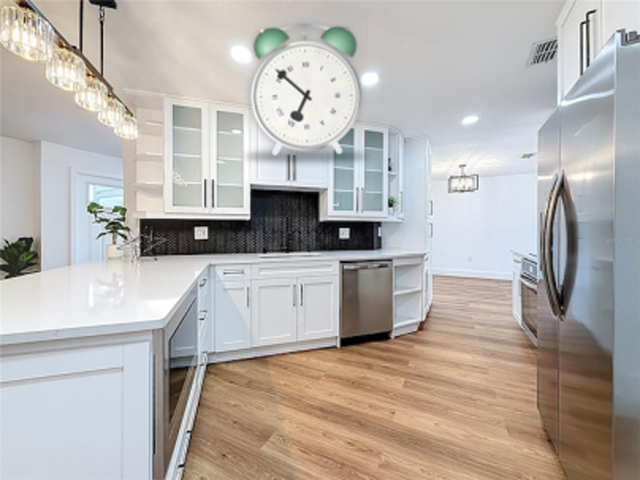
{"hour": 6, "minute": 52}
